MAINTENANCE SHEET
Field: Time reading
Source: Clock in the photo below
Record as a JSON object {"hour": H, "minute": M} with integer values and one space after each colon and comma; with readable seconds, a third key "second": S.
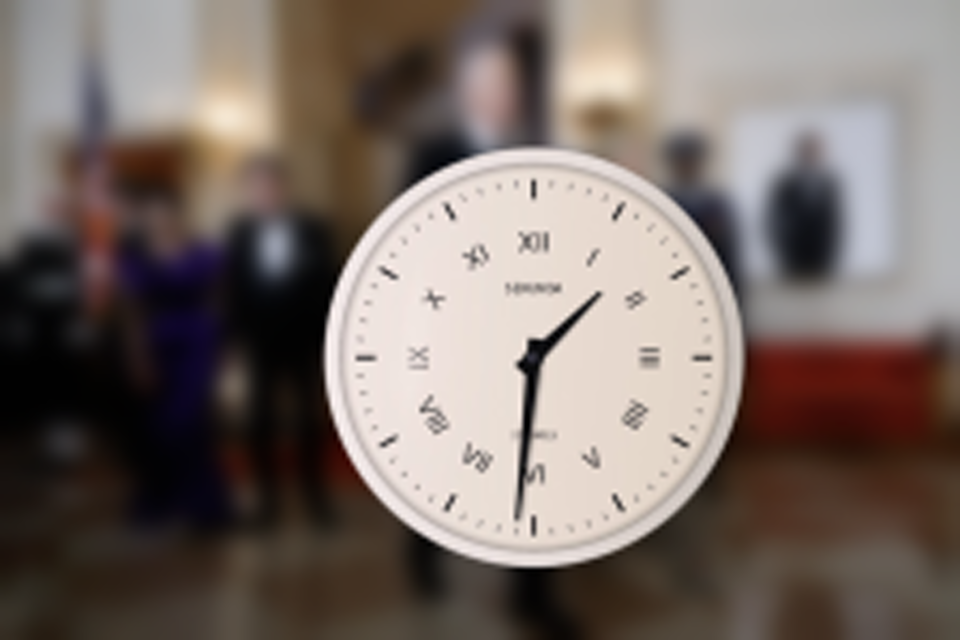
{"hour": 1, "minute": 31}
